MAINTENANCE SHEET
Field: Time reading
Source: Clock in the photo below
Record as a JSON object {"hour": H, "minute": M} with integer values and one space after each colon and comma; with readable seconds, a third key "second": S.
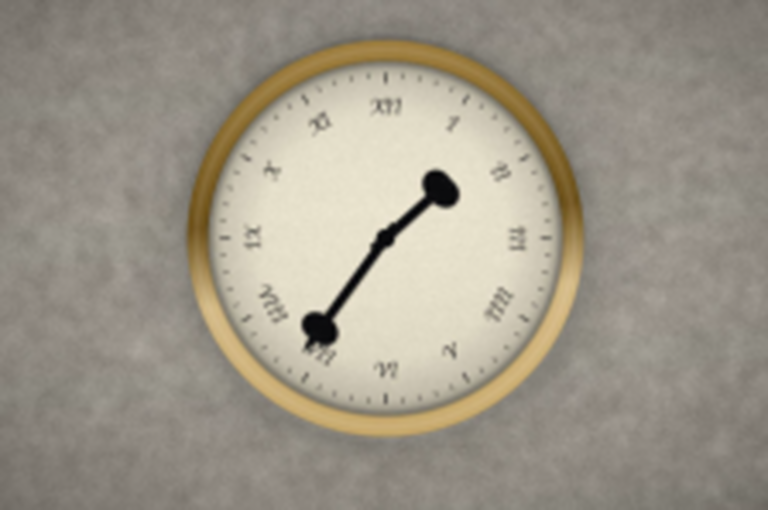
{"hour": 1, "minute": 36}
